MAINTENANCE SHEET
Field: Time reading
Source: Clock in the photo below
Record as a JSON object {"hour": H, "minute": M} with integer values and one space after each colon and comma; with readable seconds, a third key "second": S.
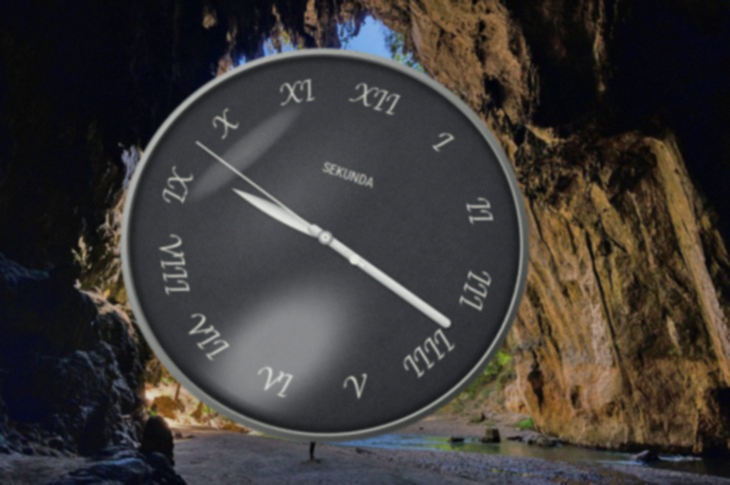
{"hour": 9, "minute": 17, "second": 48}
